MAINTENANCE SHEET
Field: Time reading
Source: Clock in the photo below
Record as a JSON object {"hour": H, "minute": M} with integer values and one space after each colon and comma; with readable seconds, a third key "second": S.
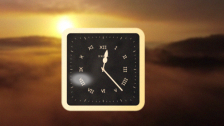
{"hour": 12, "minute": 23}
